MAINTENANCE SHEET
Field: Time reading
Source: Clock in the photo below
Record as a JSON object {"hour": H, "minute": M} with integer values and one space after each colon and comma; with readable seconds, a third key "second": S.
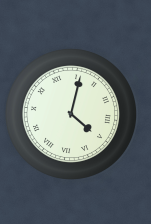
{"hour": 5, "minute": 6}
